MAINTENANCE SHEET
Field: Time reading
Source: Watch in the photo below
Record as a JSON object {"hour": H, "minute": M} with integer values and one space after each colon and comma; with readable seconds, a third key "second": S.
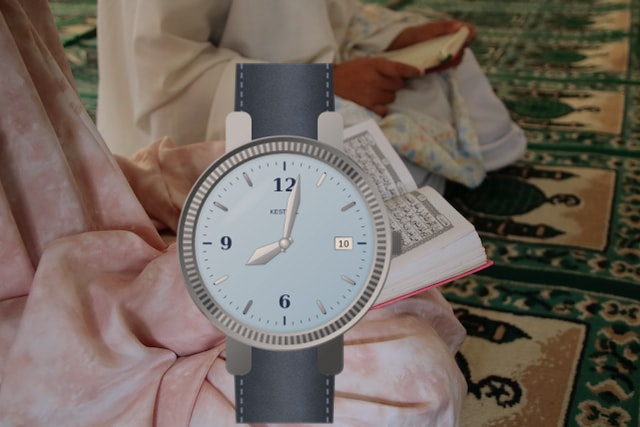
{"hour": 8, "minute": 2}
